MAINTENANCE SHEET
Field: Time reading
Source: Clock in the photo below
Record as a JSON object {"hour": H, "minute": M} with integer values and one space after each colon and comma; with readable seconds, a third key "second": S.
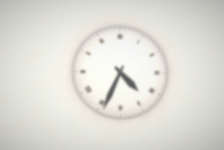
{"hour": 4, "minute": 34}
